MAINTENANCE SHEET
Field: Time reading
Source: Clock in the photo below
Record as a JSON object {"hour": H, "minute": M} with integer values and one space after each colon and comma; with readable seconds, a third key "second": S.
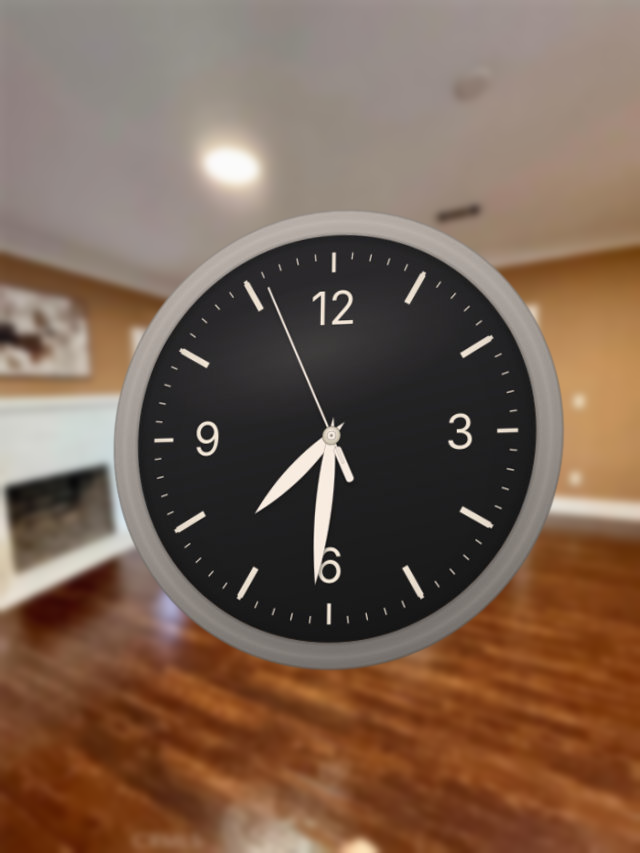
{"hour": 7, "minute": 30, "second": 56}
